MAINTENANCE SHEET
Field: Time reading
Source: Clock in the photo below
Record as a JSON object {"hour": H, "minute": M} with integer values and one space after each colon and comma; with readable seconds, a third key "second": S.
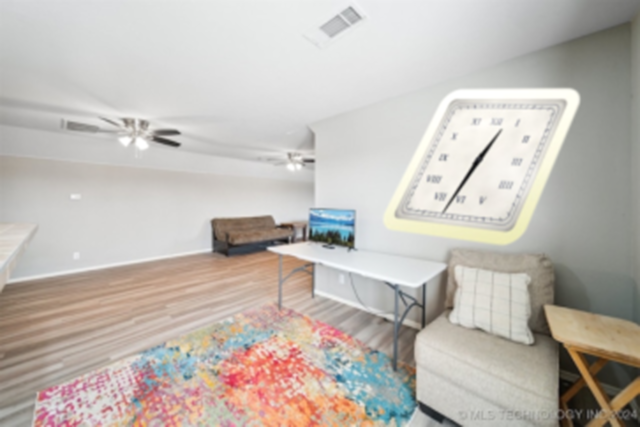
{"hour": 12, "minute": 32}
